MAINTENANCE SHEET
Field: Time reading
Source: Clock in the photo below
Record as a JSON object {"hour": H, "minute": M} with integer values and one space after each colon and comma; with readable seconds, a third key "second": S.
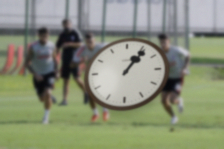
{"hour": 1, "minute": 6}
